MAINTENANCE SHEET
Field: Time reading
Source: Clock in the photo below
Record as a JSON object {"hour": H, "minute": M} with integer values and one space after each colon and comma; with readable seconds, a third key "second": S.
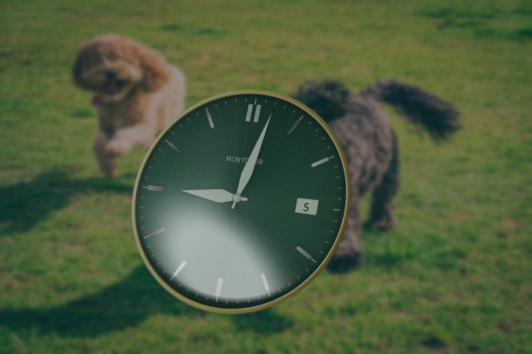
{"hour": 9, "minute": 2}
